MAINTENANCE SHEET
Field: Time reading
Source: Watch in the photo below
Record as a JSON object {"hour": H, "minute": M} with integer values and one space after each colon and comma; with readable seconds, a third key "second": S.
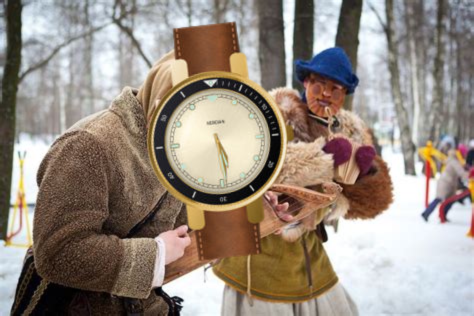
{"hour": 5, "minute": 29}
